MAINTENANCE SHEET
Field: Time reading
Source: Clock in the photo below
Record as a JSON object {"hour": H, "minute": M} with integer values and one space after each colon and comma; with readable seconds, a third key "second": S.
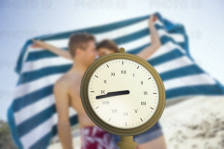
{"hour": 8, "minute": 43}
